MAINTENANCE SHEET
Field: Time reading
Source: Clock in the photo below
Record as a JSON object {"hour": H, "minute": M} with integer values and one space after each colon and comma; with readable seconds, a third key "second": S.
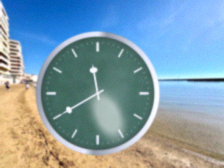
{"hour": 11, "minute": 40}
